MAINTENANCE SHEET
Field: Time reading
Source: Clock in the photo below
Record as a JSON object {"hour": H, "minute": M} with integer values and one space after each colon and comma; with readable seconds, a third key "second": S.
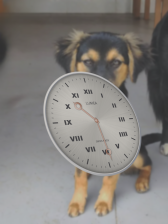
{"hour": 10, "minute": 29}
